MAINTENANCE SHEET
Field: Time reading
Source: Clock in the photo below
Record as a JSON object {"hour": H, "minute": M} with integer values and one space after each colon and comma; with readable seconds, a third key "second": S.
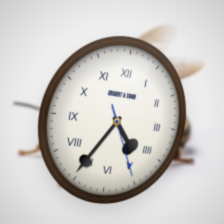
{"hour": 4, "minute": 35, "second": 25}
